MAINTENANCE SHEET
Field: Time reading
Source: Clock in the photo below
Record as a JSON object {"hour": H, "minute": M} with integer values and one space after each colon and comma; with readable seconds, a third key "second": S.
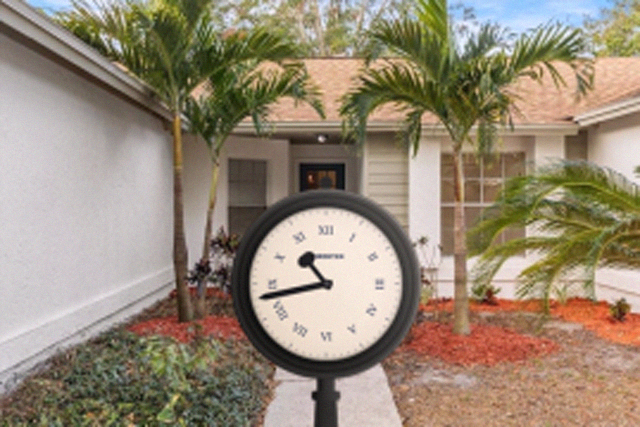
{"hour": 10, "minute": 43}
